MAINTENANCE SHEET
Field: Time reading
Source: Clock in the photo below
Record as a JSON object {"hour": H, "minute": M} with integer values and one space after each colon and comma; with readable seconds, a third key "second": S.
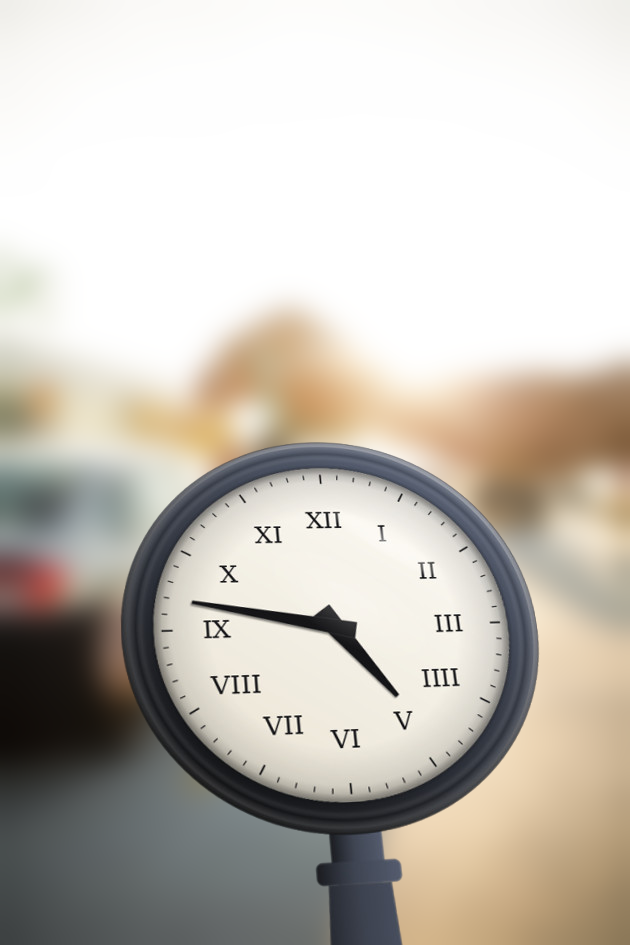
{"hour": 4, "minute": 47}
